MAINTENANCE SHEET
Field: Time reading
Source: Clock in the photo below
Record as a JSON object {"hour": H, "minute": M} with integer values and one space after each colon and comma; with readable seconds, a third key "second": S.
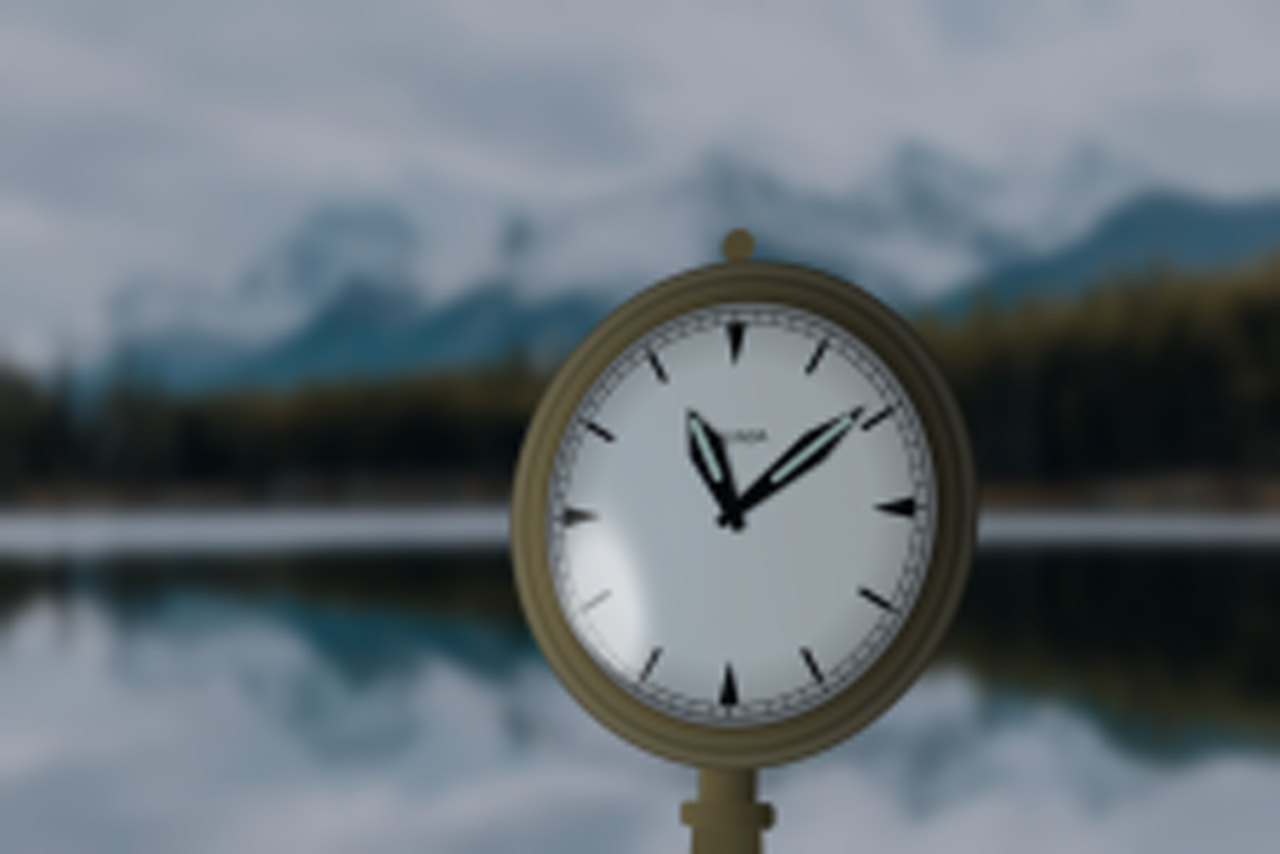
{"hour": 11, "minute": 9}
